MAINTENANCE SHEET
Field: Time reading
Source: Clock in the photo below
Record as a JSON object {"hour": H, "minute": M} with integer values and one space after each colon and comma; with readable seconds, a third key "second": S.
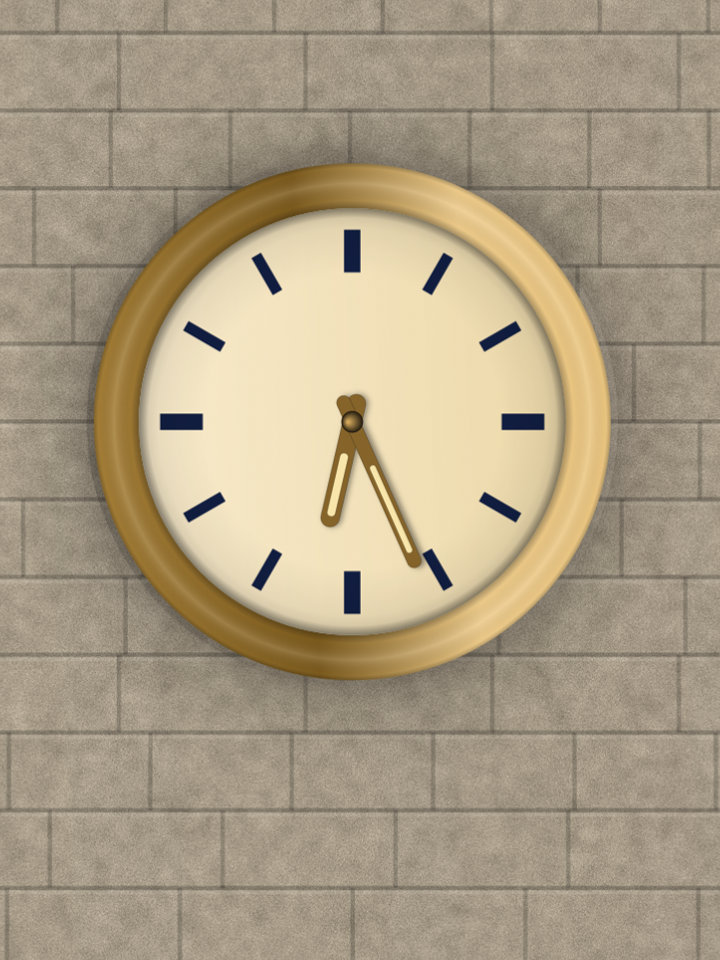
{"hour": 6, "minute": 26}
